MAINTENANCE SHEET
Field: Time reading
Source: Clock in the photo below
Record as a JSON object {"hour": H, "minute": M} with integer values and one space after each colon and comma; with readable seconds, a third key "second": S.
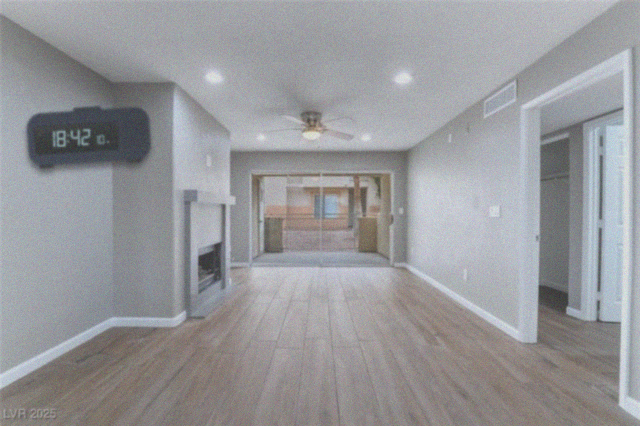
{"hour": 18, "minute": 42}
